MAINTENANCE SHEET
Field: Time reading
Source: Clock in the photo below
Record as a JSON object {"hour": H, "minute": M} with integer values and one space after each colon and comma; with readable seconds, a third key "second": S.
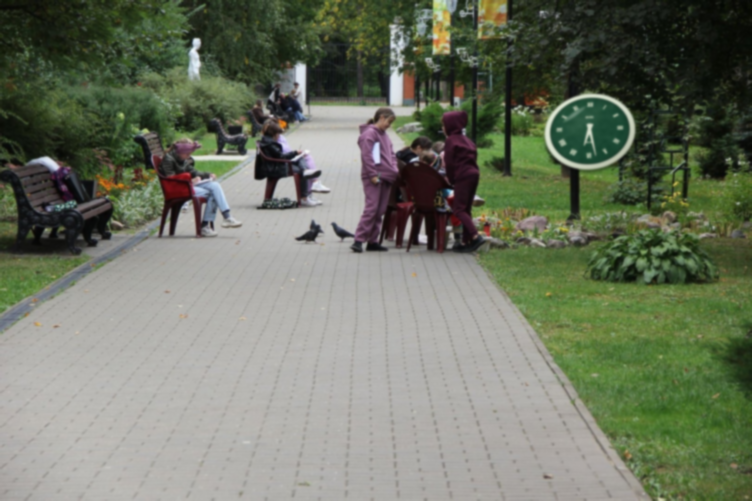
{"hour": 6, "minute": 28}
